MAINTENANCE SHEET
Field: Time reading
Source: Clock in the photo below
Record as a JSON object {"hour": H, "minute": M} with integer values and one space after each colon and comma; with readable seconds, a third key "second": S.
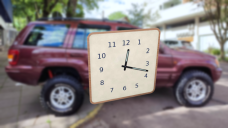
{"hour": 12, "minute": 18}
